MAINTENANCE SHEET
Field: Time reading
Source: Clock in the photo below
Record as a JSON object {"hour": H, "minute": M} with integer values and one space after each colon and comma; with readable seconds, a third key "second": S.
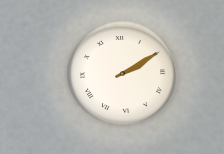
{"hour": 2, "minute": 10}
